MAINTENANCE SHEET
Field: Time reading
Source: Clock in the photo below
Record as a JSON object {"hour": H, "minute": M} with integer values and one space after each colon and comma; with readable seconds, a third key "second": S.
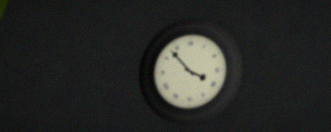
{"hour": 3, "minute": 53}
